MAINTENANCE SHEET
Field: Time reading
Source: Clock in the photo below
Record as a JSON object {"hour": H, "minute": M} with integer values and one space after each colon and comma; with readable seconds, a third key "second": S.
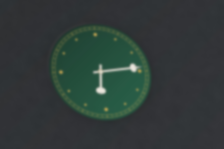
{"hour": 6, "minute": 14}
